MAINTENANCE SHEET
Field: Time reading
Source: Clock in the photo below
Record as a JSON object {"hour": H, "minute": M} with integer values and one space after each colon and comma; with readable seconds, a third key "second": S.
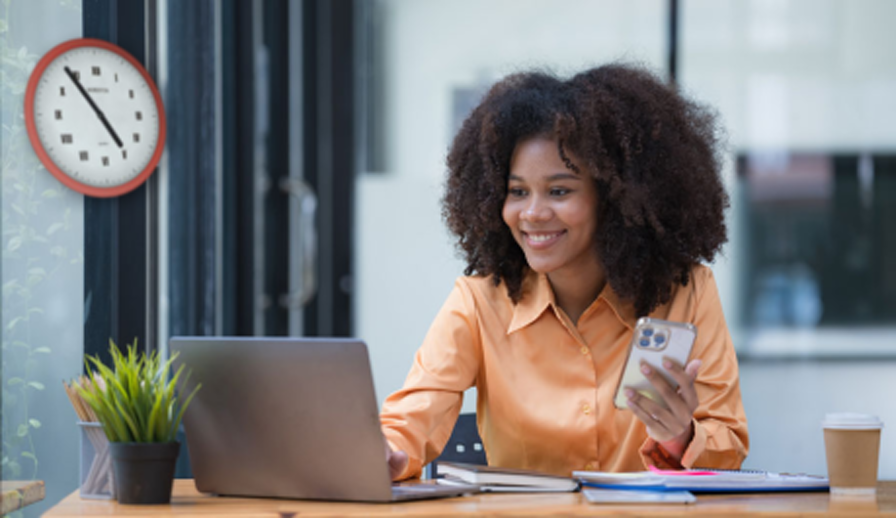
{"hour": 4, "minute": 54}
